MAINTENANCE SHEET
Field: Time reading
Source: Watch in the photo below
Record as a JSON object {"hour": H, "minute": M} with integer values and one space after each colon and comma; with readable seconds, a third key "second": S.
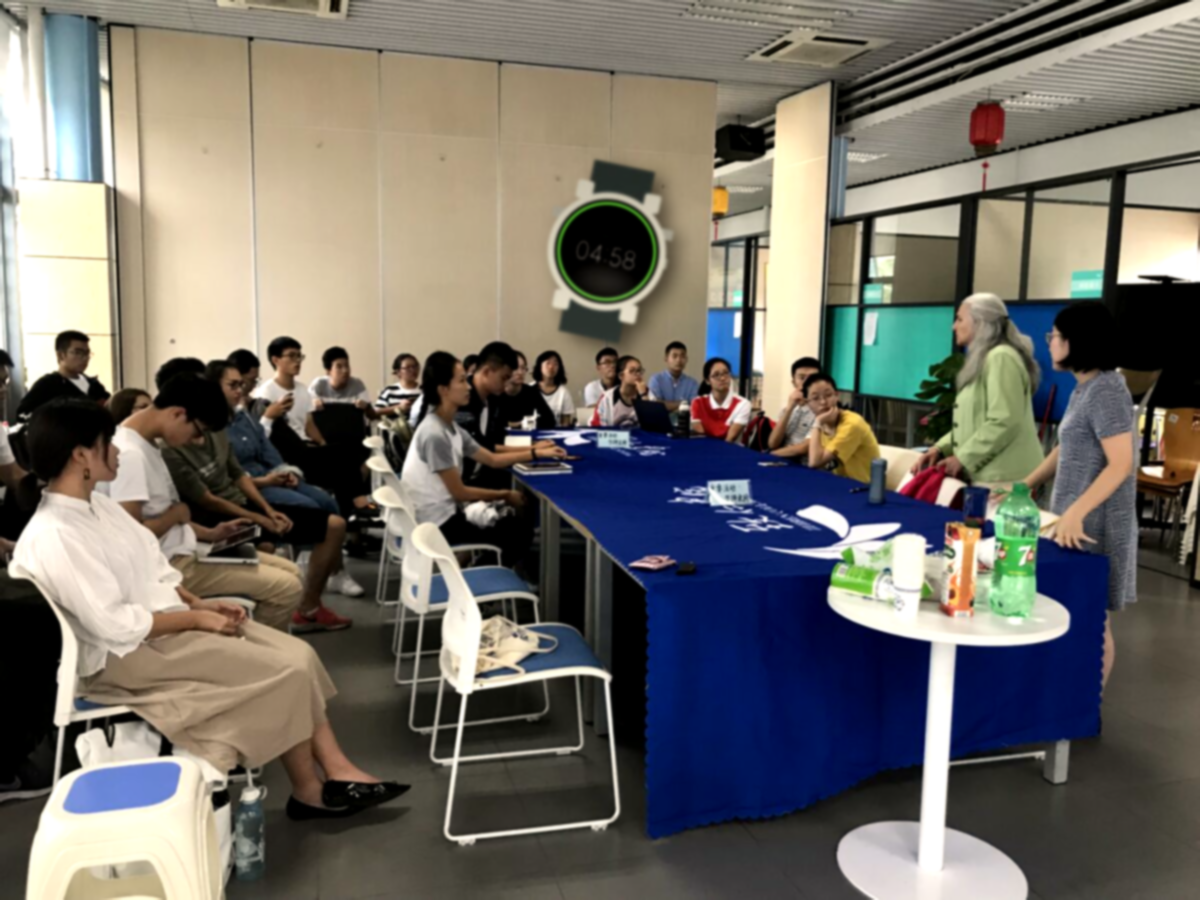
{"hour": 4, "minute": 58}
